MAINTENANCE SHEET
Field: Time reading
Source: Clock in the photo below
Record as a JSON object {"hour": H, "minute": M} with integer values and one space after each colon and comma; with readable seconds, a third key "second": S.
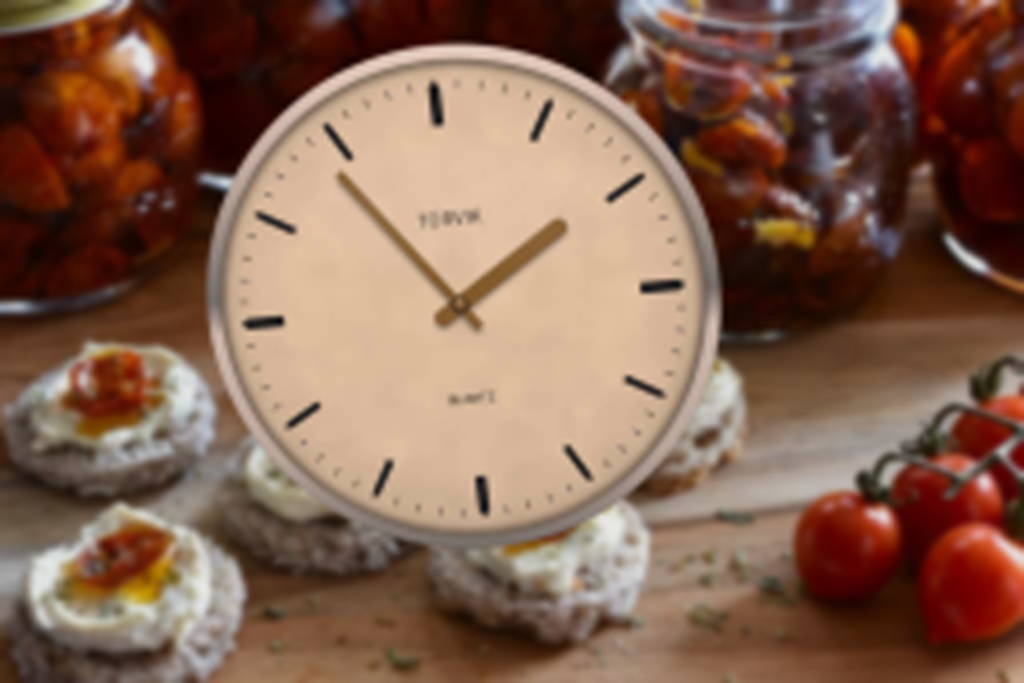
{"hour": 1, "minute": 54}
